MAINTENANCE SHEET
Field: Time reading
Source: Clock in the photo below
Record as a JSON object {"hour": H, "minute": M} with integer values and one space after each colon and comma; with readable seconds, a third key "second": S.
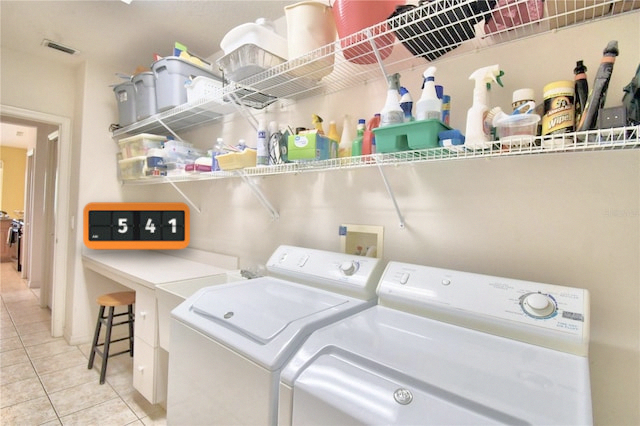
{"hour": 5, "minute": 41}
